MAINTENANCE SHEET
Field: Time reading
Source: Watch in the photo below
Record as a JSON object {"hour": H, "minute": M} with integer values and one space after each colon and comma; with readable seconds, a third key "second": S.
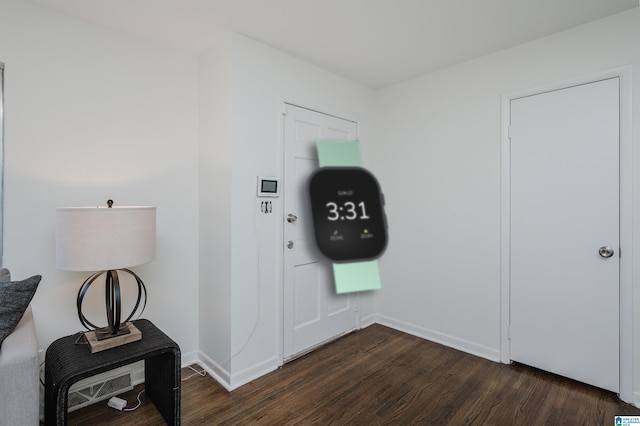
{"hour": 3, "minute": 31}
